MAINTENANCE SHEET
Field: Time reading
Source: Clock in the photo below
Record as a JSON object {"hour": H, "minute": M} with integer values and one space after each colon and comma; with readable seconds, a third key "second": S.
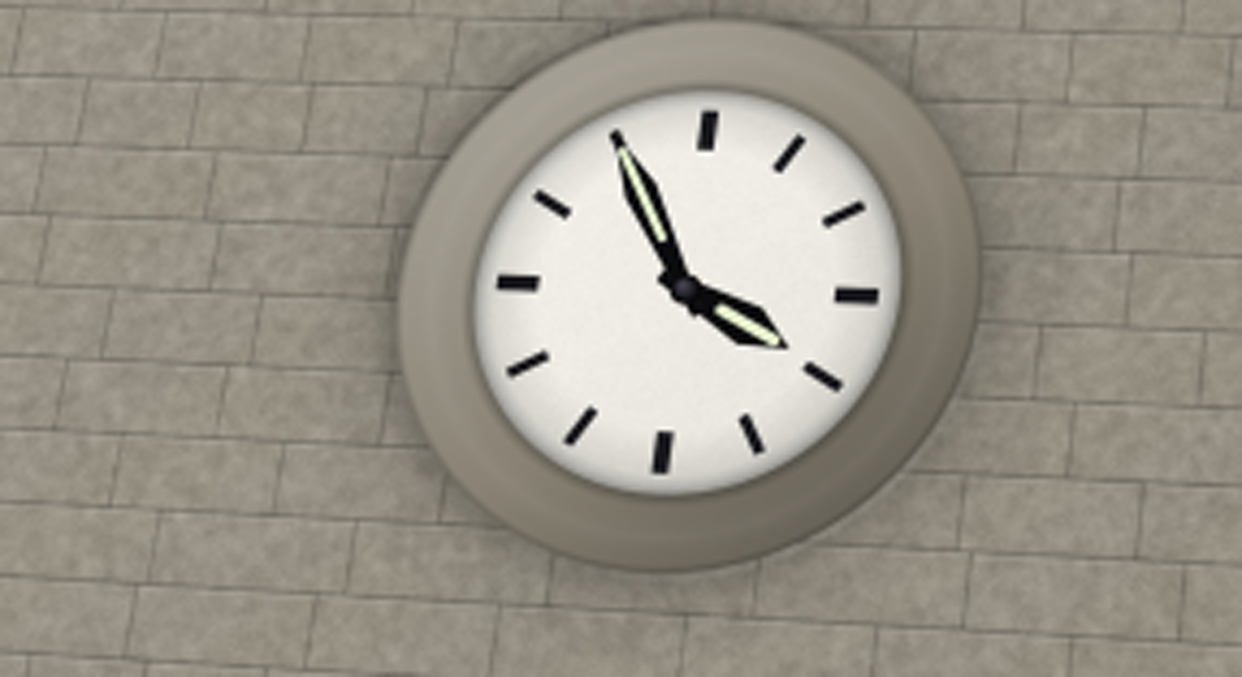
{"hour": 3, "minute": 55}
